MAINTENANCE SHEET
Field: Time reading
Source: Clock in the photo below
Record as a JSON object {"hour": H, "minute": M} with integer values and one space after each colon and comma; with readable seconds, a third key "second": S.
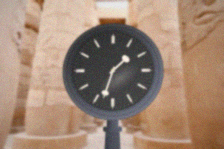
{"hour": 1, "minute": 33}
